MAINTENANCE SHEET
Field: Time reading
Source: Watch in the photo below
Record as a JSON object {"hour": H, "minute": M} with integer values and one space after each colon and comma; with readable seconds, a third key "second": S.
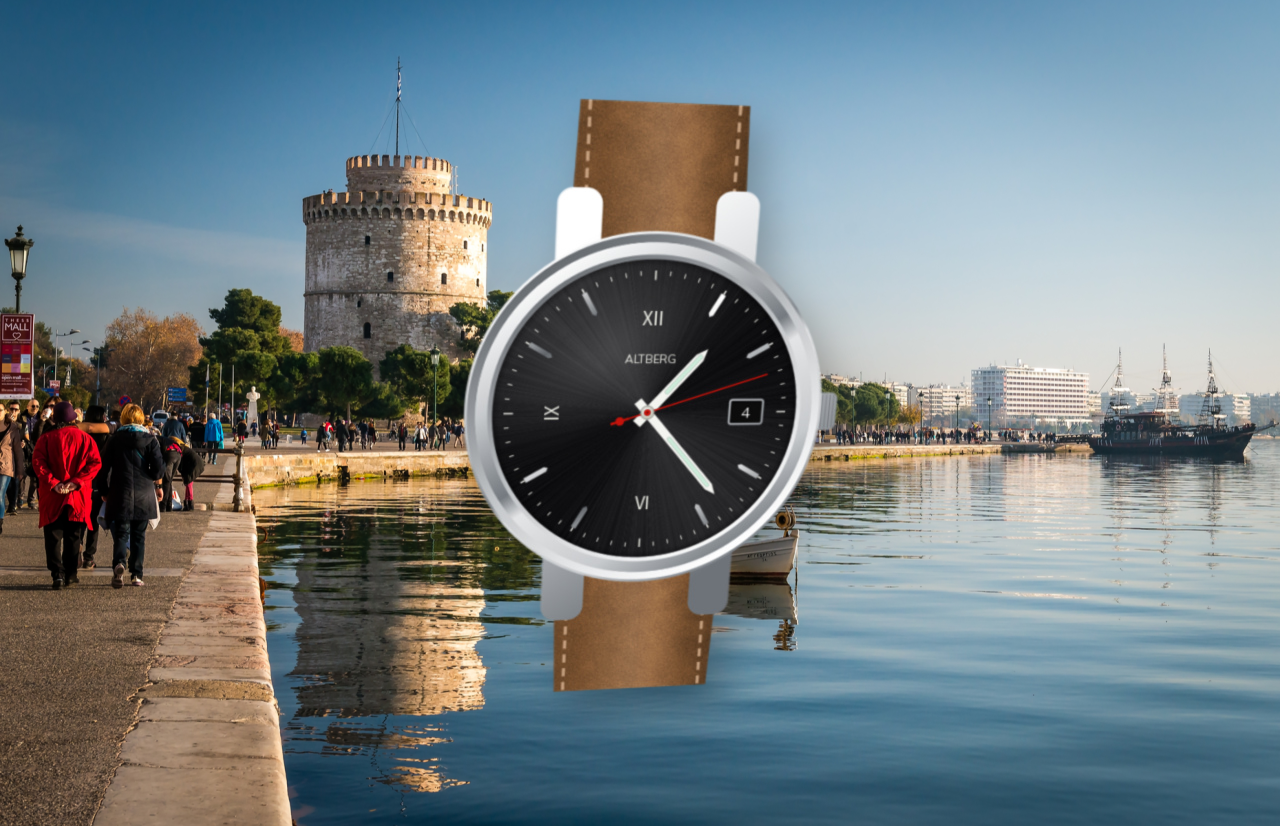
{"hour": 1, "minute": 23, "second": 12}
